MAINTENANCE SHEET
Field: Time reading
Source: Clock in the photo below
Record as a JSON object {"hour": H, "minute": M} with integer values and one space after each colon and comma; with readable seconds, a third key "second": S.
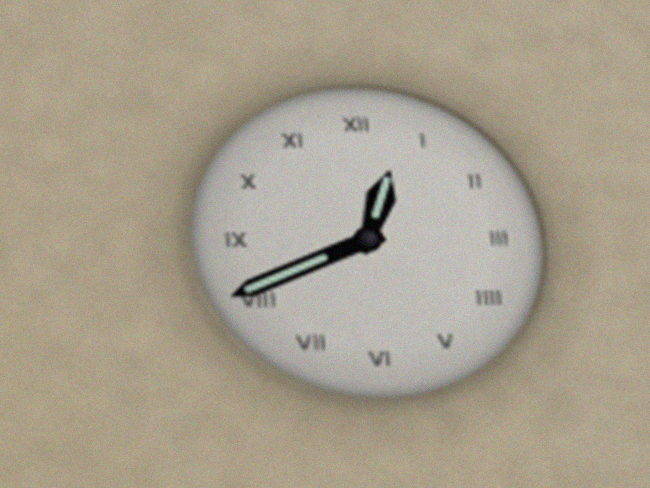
{"hour": 12, "minute": 41}
